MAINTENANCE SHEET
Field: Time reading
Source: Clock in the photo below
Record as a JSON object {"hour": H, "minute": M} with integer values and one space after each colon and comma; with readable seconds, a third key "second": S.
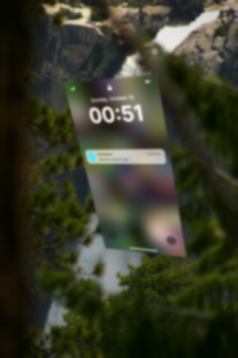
{"hour": 0, "minute": 51}
